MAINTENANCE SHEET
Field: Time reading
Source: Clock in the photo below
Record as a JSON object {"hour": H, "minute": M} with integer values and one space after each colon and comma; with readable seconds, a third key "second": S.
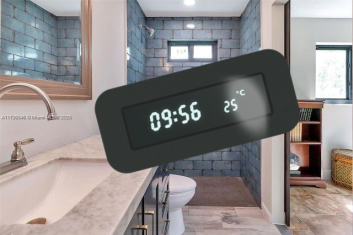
{"hour": 9, "minute": 56}
